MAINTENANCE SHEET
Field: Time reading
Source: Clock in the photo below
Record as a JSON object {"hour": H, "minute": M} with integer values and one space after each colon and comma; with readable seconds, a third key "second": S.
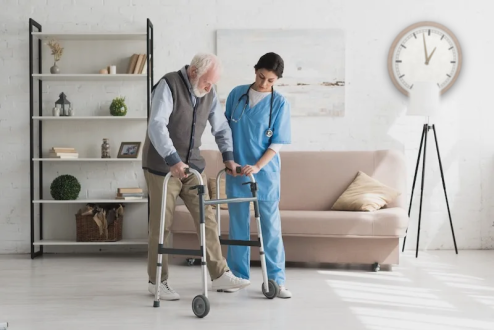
{"hour": 12, "minute": 58}
